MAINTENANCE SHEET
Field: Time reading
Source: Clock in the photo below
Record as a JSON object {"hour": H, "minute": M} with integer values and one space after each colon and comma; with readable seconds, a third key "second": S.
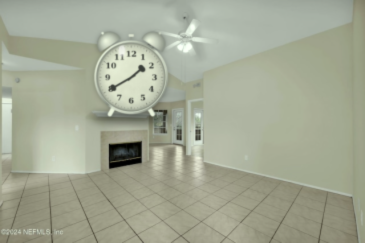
{"hour": 1, "minute": 40}
